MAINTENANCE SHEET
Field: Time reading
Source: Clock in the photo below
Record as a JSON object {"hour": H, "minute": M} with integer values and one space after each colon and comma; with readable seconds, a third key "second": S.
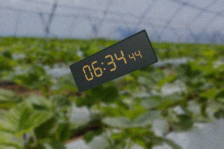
{"hour": 6, "minute": 34, "second": 44}
